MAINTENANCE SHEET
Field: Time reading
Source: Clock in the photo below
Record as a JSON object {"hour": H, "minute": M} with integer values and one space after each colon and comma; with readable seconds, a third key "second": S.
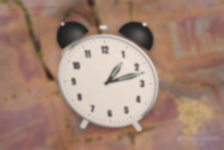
{"hour": 1, "minute": 12}
